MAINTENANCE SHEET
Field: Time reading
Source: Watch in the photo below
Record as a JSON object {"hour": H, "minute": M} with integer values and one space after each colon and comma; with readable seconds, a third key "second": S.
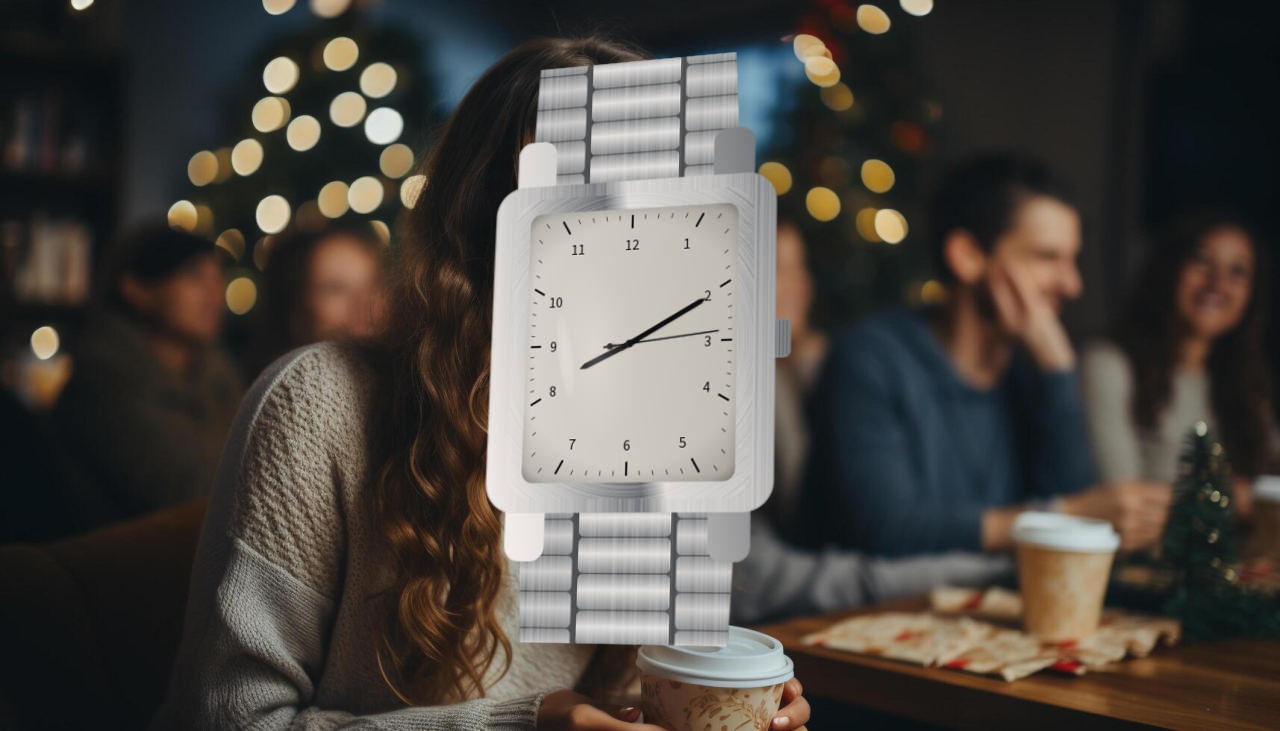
{"hour": 8, "minute": 10, "second": 14}
